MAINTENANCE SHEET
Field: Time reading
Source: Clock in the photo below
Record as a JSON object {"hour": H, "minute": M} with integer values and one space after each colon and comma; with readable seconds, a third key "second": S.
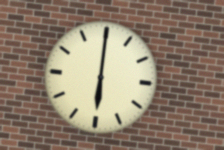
{"hour": 6, "minute": 0}
